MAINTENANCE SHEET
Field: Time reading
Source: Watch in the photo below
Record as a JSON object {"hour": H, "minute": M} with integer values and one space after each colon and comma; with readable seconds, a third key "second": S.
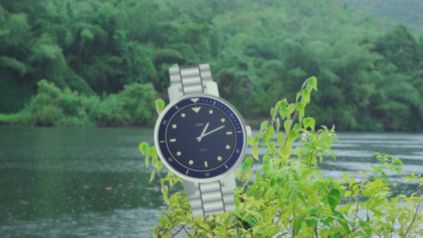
{"hour": 1, "minute": 12}
